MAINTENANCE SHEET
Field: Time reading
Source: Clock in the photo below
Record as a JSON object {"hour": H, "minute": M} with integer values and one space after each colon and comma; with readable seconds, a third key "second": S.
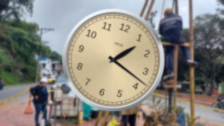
{"hour": 1, "minute": 18}
